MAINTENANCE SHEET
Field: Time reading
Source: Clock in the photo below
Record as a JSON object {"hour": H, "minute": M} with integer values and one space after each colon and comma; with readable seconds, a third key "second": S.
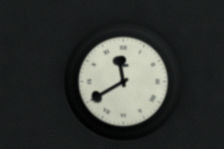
{"hour": 11, "minute": 40}
